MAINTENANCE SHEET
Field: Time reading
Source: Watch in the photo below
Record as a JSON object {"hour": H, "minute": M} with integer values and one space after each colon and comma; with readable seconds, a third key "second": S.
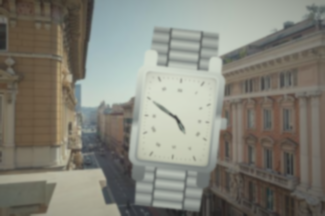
{"hour": 4, "minute": 50}
